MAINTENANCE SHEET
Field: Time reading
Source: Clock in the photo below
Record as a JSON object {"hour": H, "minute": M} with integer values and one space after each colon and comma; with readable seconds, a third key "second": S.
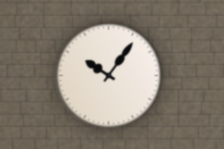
{"hour": 10, "minute": 6}
